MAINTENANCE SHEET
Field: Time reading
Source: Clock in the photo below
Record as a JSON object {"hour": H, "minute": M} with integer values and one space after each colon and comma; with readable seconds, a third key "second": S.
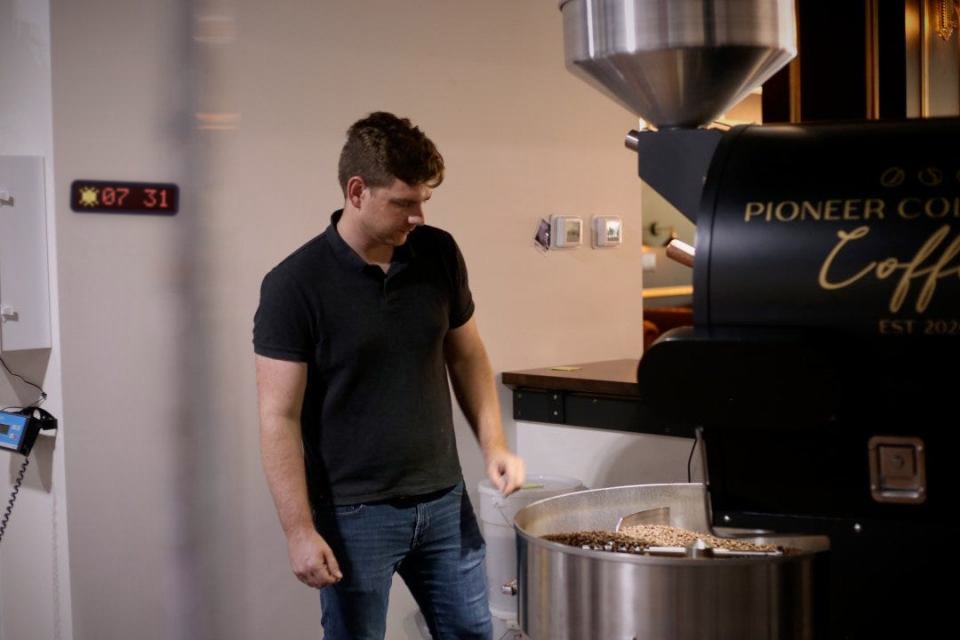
{"hour": 7, "minute": 31}
